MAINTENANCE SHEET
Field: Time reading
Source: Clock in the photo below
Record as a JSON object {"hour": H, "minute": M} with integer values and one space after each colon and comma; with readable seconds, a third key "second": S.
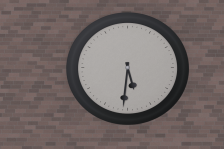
{"hour": 5, "minute": 31}
